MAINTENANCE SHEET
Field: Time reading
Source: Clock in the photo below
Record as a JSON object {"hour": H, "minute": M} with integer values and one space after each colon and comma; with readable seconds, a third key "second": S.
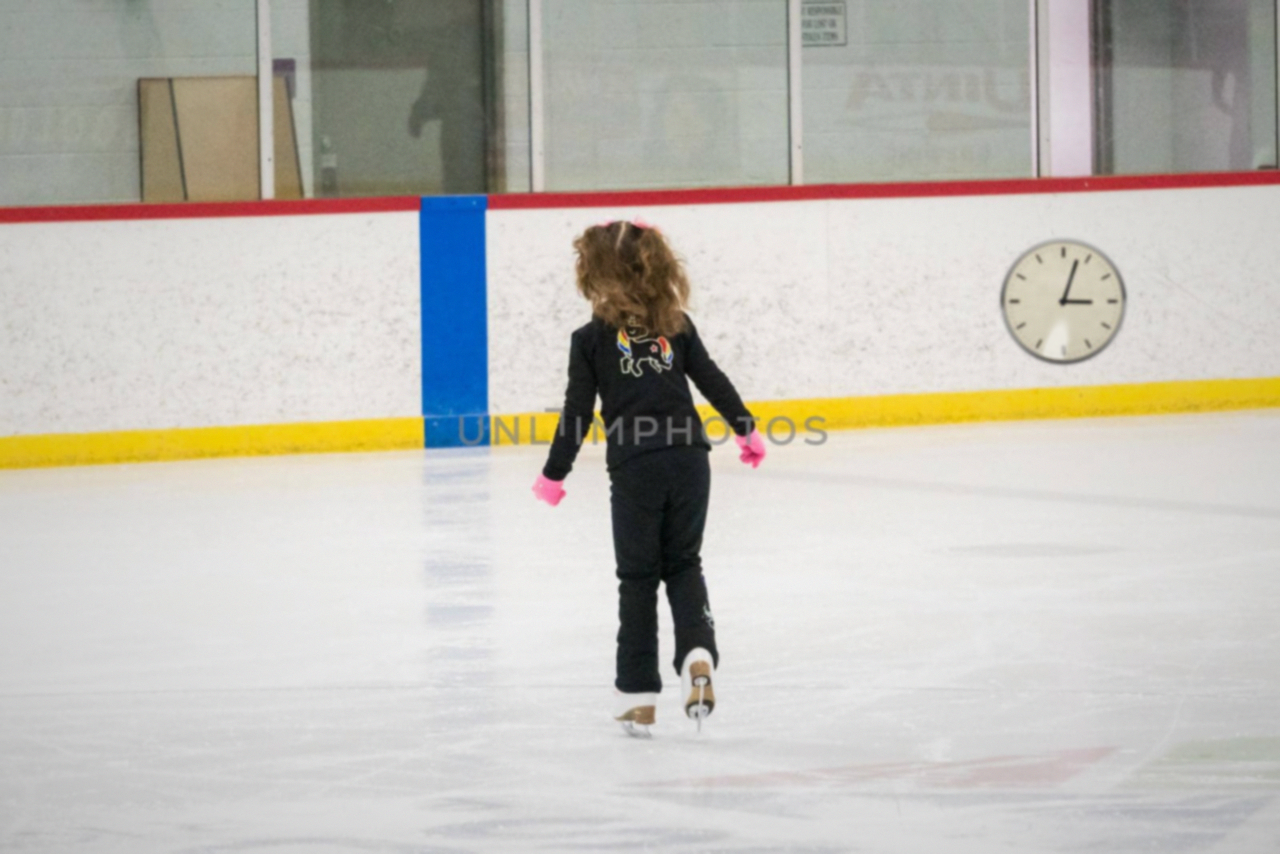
{"hour": 3, "minute": 3}
